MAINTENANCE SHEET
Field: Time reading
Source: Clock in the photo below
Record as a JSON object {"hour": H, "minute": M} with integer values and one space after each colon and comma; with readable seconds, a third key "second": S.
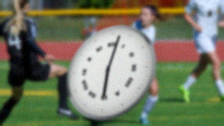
{"hour": 6, "minute": 2}
